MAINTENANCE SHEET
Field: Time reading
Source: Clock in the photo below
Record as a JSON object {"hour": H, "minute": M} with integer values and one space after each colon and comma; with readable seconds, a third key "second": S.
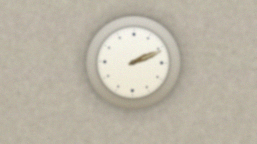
{"hour": 2, "minute": 11}
